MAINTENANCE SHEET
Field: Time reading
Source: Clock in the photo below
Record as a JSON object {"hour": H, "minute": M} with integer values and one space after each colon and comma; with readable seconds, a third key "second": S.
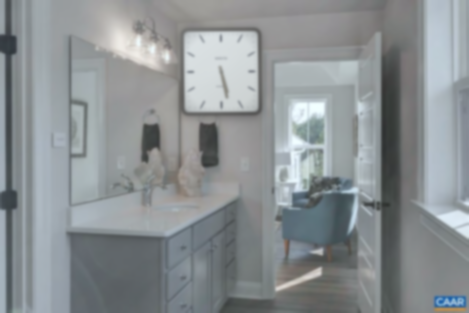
{"hour": 5, "minute": 28}
